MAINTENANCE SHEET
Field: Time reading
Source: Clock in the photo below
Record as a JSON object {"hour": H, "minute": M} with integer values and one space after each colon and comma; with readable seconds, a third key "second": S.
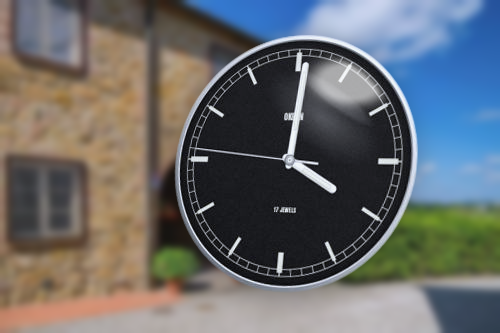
{"hour": 4, "minute": 0, "second": 46}
